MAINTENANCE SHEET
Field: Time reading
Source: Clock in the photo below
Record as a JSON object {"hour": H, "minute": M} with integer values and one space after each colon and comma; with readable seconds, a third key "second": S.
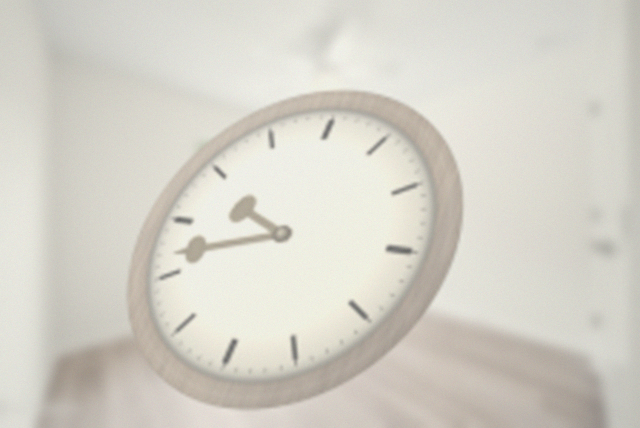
{"hour": 9, "minute": 42}
